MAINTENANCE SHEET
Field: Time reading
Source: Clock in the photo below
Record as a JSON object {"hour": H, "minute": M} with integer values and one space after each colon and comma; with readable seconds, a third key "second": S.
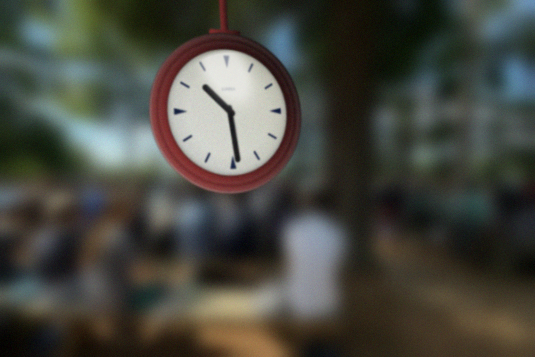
{"hour": 10, "minute": 29}
